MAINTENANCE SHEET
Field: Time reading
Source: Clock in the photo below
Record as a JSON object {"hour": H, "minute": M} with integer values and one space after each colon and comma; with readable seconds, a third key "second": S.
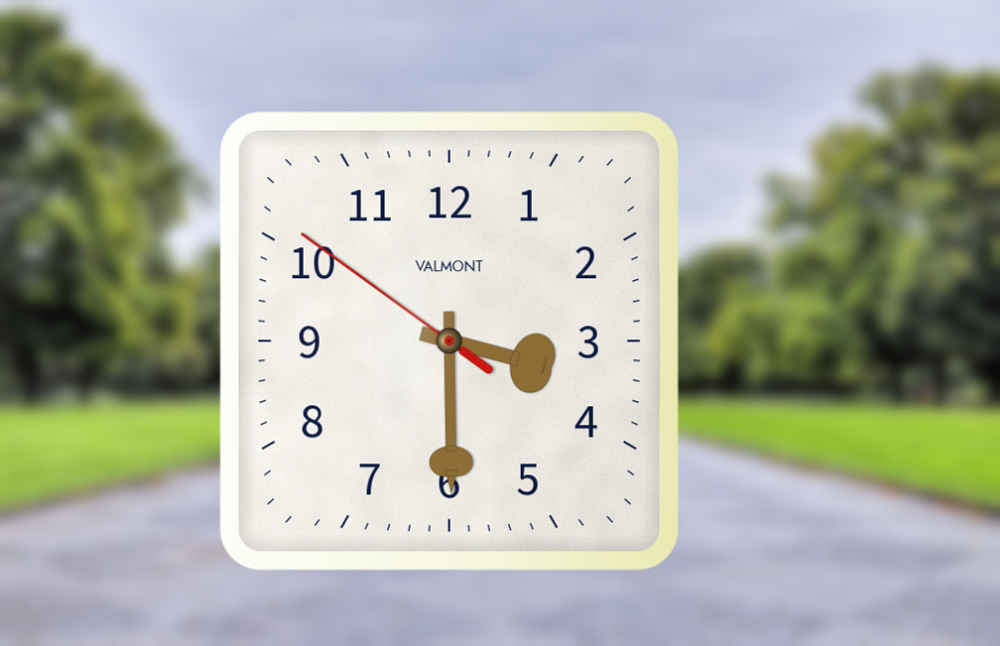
{"hour": 3, "minute": 29, "second": 51}
